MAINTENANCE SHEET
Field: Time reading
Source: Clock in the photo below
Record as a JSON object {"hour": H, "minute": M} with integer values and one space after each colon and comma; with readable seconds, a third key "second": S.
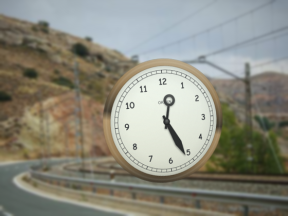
{"hour": 12, "minute": 26}
